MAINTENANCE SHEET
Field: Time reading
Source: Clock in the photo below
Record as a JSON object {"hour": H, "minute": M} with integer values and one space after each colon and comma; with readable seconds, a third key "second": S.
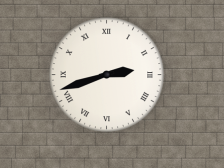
{"hour": 2, "minute": 42}
